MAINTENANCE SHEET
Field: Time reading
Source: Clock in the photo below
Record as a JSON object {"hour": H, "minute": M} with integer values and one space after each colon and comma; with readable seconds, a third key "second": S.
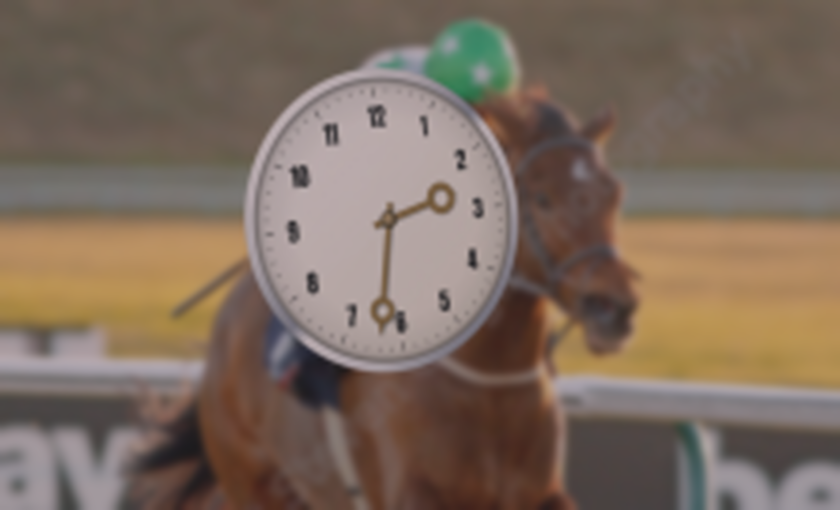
{"hour": 2, "minute": 32}
